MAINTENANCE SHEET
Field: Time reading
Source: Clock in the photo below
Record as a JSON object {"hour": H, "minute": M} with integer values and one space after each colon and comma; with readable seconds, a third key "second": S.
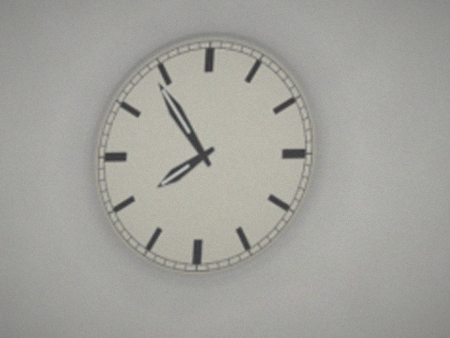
{"hour": 7, "minute": 54}
